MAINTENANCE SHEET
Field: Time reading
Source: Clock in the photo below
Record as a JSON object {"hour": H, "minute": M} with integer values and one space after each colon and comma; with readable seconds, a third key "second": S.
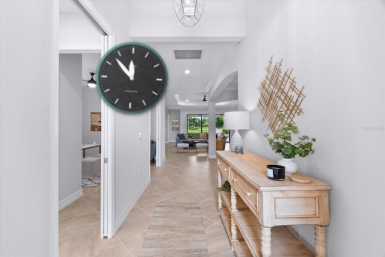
{"hour": 11, "minute": 53}
